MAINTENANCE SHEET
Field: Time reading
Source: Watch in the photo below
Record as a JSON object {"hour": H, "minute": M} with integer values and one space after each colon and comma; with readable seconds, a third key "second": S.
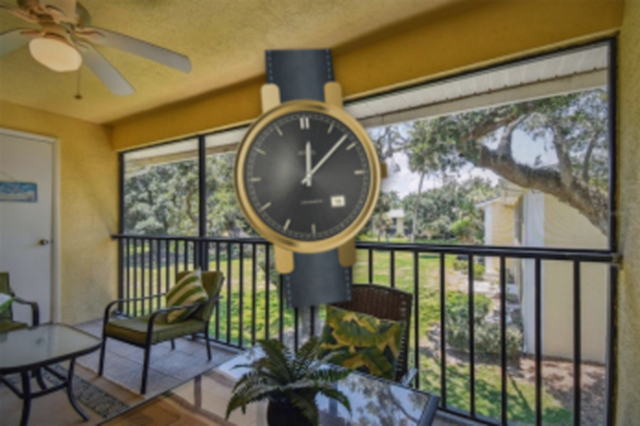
{"hour": 12, "minute": 8}
